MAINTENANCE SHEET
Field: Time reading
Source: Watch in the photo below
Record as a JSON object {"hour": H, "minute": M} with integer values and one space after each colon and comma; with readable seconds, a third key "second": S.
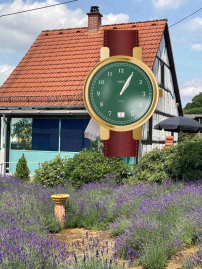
{"hour": 1, "minute": 5}
